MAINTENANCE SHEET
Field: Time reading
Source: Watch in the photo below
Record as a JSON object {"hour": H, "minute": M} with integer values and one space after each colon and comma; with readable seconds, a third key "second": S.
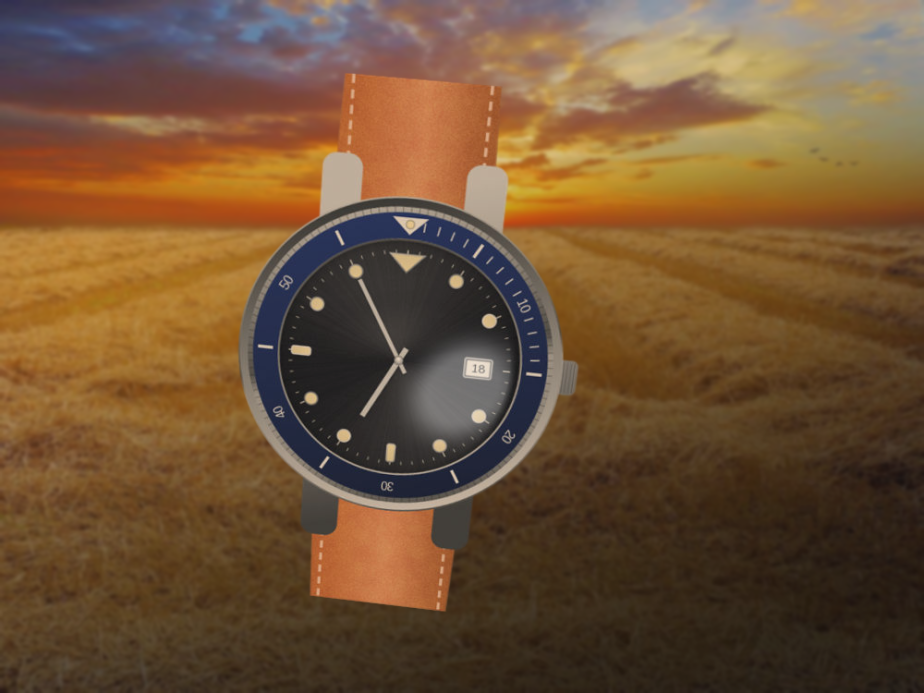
{"hour": 6, "minute": 55}
